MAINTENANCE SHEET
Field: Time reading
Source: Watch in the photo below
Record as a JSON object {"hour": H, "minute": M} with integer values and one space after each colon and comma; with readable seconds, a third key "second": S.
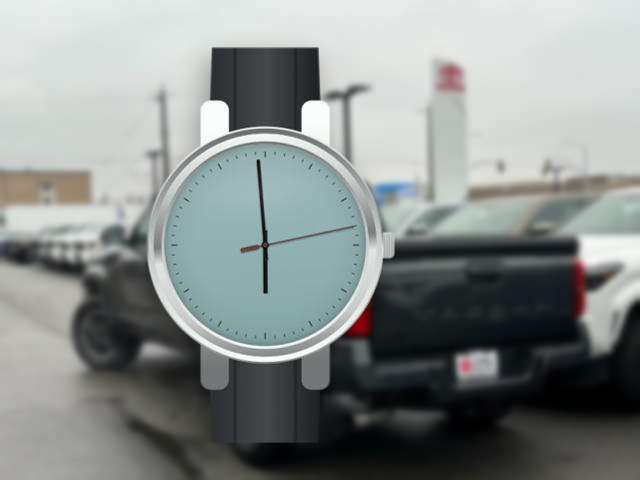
{"hour": 5, "minute": 59, "second": 13}
